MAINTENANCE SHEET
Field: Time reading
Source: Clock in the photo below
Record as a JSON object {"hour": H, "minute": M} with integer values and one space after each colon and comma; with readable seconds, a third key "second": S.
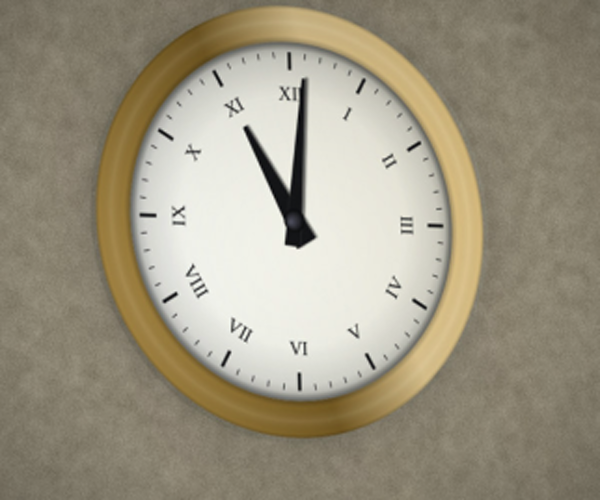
{"hour": 11, "minute": 1}
